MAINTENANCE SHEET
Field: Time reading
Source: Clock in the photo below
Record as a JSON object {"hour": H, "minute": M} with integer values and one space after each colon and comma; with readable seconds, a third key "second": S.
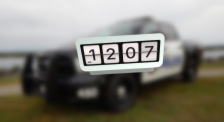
{"hour": 12, "minute": 7}
